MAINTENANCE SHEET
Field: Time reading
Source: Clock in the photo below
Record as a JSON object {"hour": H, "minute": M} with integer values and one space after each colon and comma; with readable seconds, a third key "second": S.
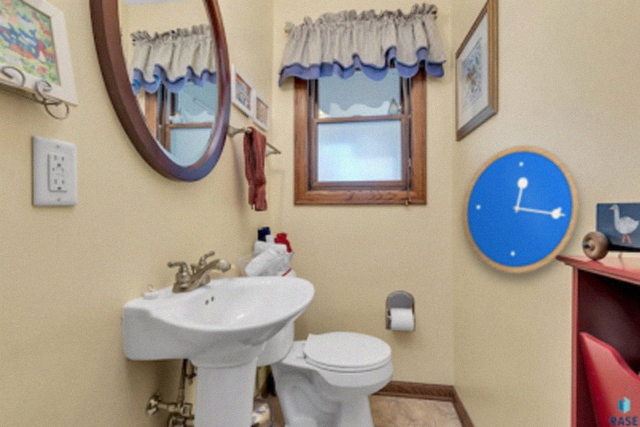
{"hour": 12, "minute": 16}
